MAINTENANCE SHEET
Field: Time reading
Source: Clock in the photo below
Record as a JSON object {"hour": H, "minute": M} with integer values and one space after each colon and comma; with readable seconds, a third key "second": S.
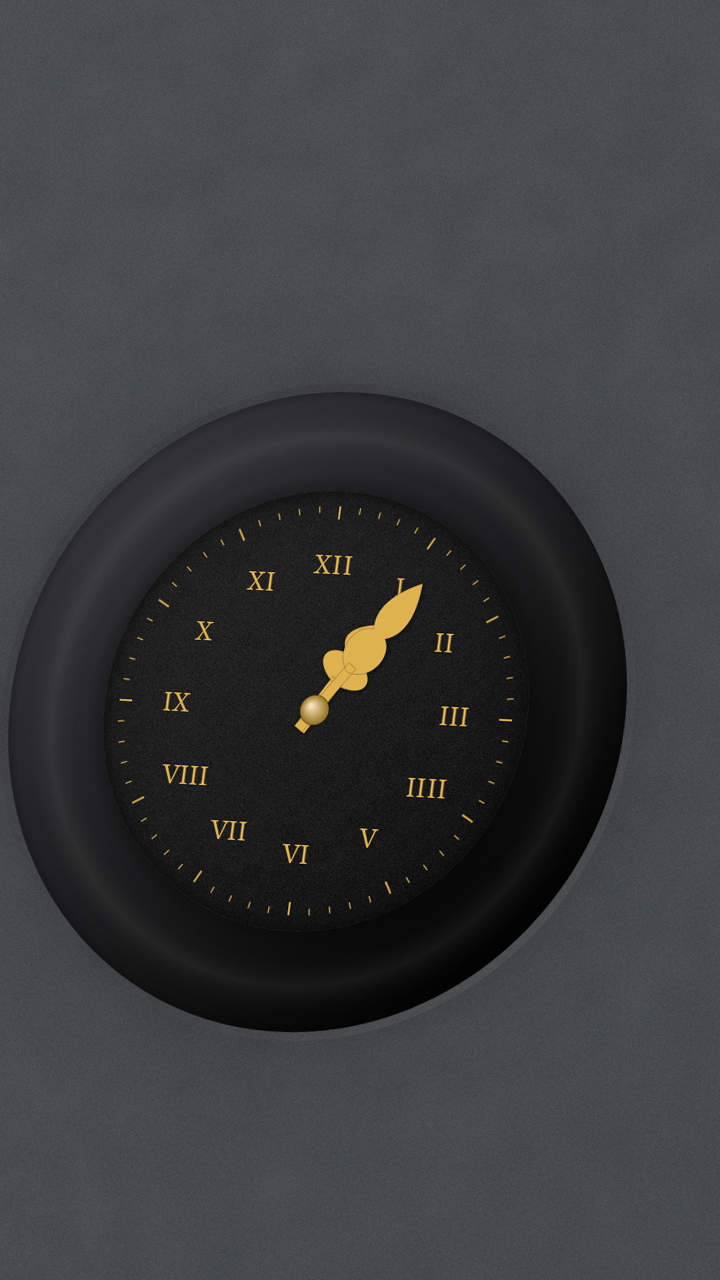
{"hour": 1, "minute": 6}
